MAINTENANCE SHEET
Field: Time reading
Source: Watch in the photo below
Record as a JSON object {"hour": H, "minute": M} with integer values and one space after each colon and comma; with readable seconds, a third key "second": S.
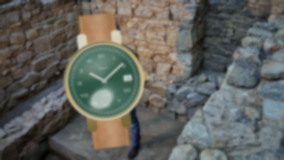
{"hour": 10, "minute": 9}
